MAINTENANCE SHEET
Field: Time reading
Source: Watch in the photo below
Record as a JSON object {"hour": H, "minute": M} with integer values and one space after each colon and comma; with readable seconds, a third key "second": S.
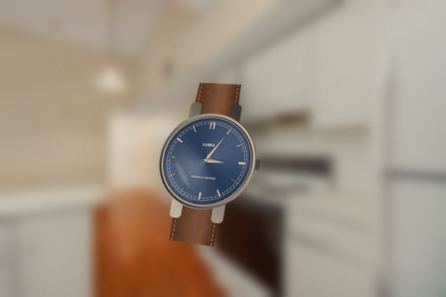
{"hour": 3, "minute": 5}
